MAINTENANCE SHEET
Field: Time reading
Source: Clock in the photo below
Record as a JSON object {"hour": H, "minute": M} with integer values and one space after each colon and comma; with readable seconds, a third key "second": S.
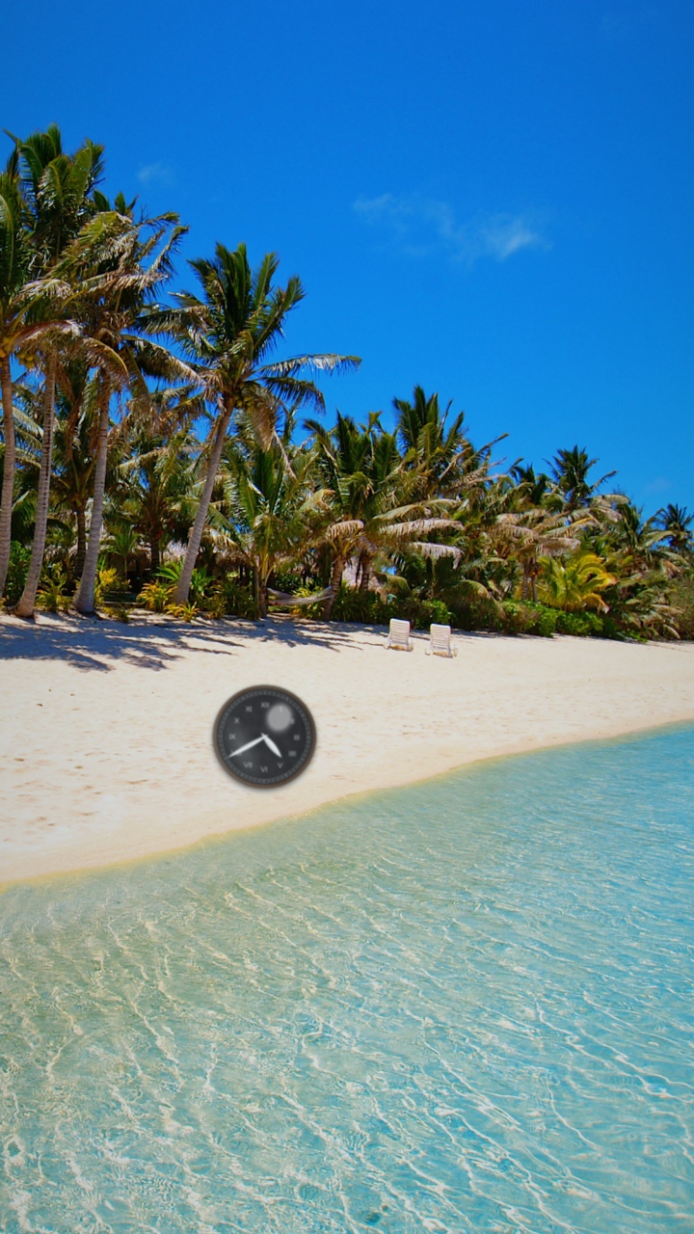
{"hour": 4, "minute": 40}
